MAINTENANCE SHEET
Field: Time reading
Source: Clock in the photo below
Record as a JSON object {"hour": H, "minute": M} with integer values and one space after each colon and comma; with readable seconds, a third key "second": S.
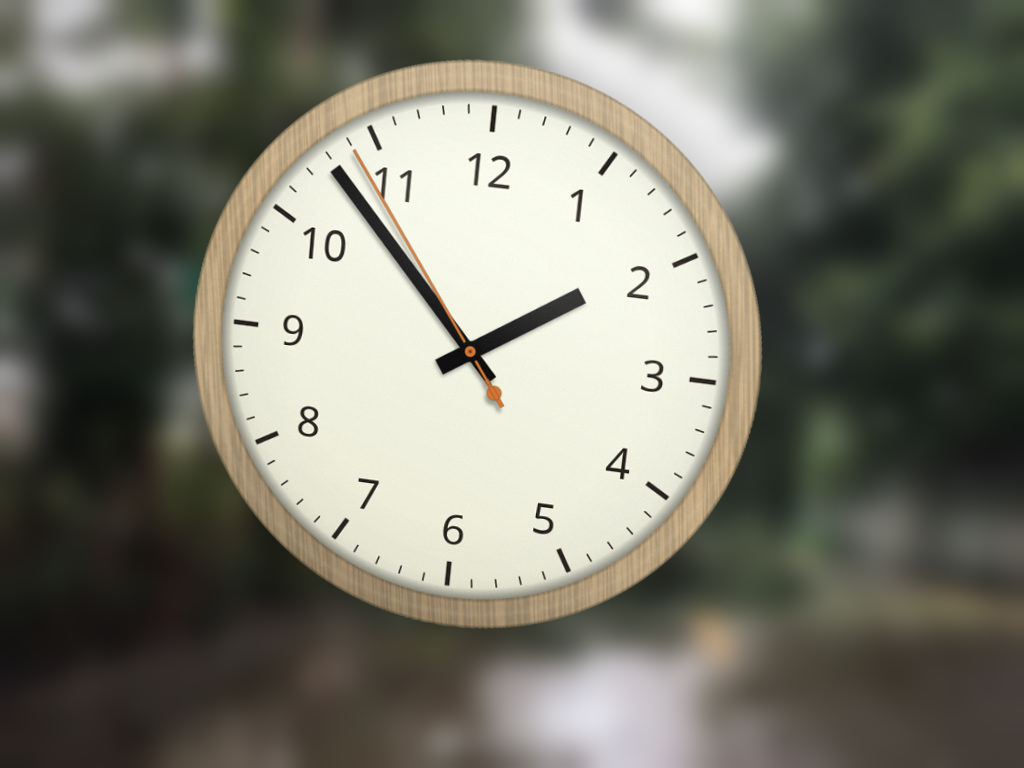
{"hour": 1, "minute": 52, "second": 54}
